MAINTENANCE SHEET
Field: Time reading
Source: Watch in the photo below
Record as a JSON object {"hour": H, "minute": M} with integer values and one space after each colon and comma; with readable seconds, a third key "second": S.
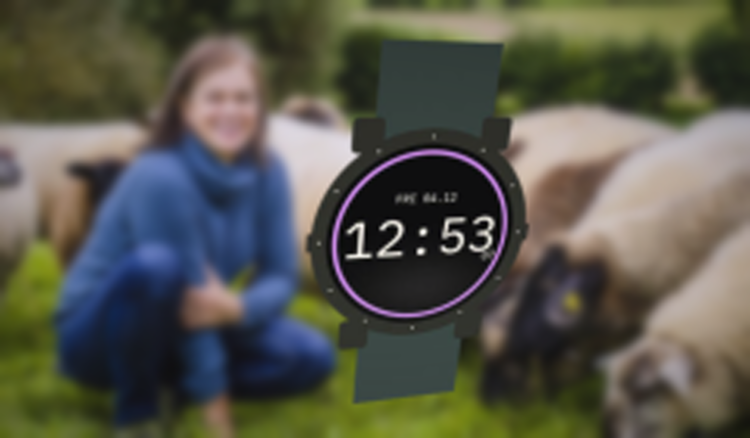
{"hour": 12, "minute": 53}
